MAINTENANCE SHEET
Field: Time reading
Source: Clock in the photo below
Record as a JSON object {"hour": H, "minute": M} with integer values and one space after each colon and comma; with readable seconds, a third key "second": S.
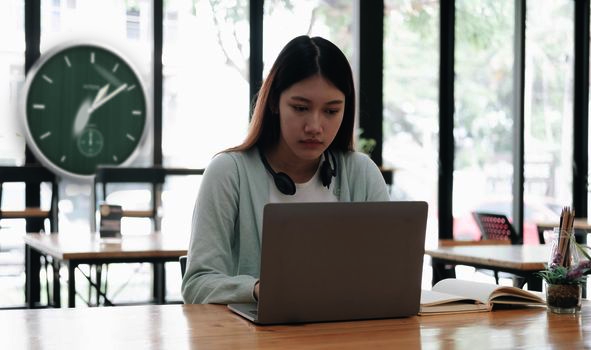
{"hour": 1, "minute": 9}
